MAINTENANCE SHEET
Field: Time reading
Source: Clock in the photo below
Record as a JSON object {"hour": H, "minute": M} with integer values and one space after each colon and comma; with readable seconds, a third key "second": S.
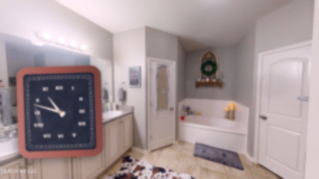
{"hour": 10, "minute": 48}
